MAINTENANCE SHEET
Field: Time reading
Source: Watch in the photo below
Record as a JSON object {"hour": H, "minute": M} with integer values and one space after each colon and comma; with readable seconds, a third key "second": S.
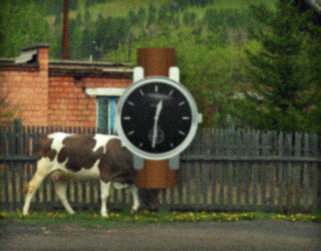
{"hour": 12, "minute": 31}
